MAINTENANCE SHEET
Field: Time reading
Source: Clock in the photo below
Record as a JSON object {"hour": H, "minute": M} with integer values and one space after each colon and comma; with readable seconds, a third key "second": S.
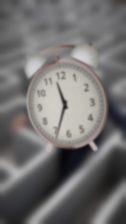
{"hour": 11, "minute": 34}
